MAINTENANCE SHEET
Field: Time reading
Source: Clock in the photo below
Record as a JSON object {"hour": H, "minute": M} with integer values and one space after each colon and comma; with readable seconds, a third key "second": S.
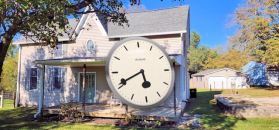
{"hour": 5, "minute": 41}
